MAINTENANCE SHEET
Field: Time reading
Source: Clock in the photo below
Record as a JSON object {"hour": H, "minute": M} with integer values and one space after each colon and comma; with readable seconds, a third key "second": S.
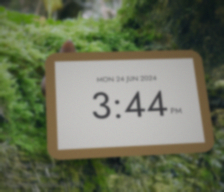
{"hour": 3, "minute": 44}
